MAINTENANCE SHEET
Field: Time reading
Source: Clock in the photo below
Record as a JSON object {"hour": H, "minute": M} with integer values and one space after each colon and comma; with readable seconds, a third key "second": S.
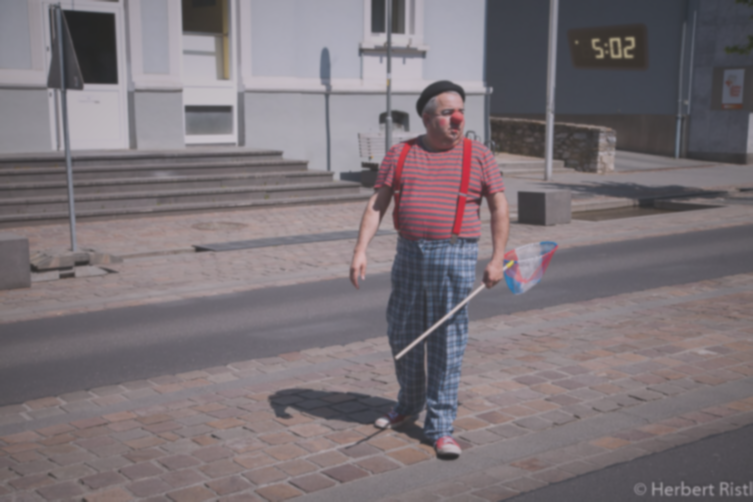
{"hour": 5, "minute": 2}
